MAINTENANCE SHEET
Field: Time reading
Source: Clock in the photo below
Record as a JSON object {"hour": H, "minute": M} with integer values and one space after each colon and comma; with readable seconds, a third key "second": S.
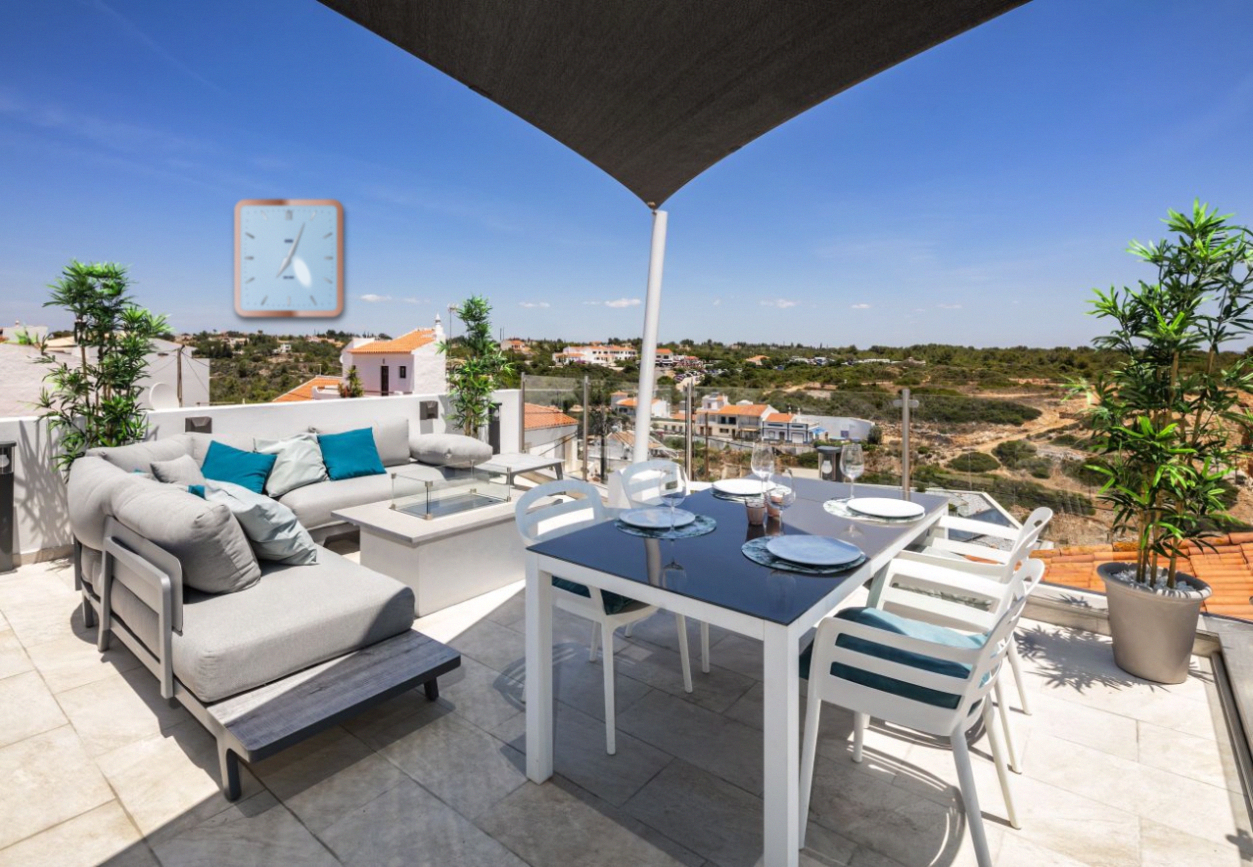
{"hour": 7, "minute": 4}
